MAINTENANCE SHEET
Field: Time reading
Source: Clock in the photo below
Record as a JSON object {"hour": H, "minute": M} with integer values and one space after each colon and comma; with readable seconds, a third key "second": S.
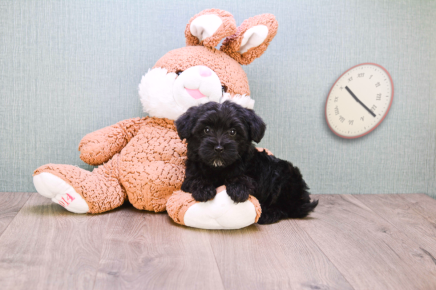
{"hour": 10, "minute": 21}
